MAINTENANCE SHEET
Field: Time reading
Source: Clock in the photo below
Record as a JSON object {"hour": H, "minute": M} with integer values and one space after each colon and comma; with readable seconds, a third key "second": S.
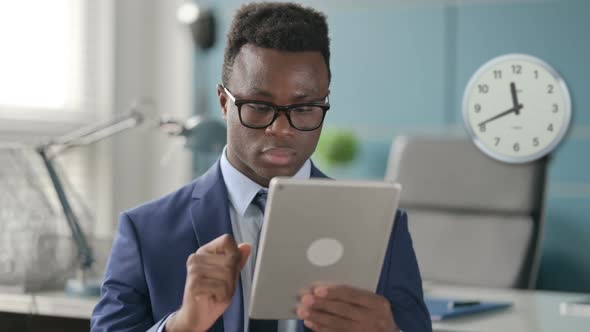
{"hour": 11, "minute": 41}
